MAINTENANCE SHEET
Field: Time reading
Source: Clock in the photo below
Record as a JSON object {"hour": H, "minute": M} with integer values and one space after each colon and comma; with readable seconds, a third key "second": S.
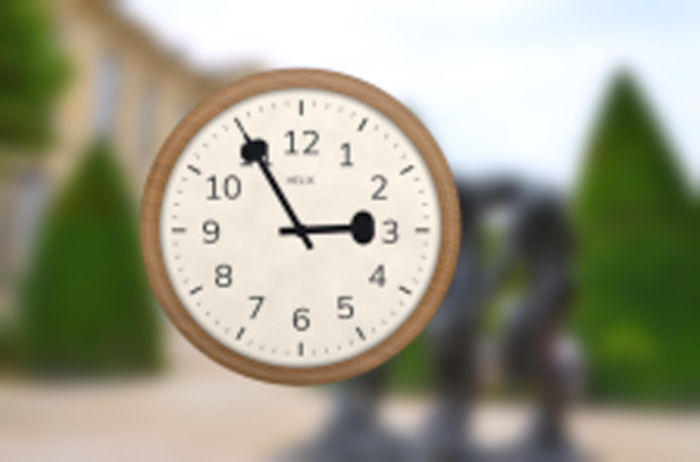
{"hour": 2, "minute": 55}
